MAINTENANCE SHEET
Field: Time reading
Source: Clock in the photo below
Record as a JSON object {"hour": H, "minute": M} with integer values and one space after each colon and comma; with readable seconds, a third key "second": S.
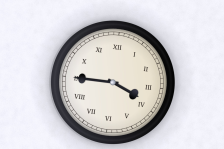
{"hour": 3, "minute": 45}
